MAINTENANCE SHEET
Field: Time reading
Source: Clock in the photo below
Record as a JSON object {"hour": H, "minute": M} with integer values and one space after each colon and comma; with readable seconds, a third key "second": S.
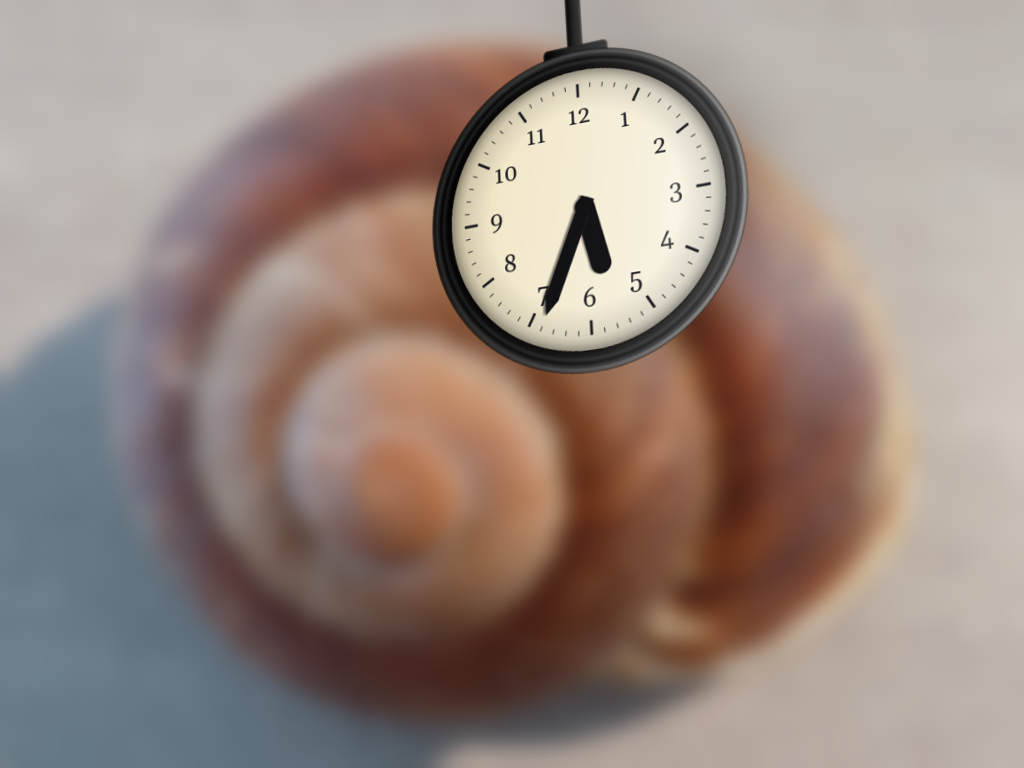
{"hour": 5, "minute": 34}
